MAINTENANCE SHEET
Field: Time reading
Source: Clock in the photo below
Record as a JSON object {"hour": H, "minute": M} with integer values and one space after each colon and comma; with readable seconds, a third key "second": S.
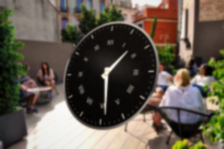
{"hour": 1, "minute": 29}
